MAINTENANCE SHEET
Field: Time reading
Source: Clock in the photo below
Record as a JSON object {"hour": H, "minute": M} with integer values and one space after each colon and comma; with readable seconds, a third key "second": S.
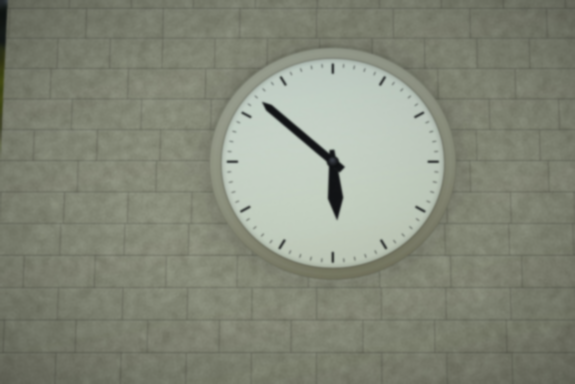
{"hour": 5, "minute": 52}
